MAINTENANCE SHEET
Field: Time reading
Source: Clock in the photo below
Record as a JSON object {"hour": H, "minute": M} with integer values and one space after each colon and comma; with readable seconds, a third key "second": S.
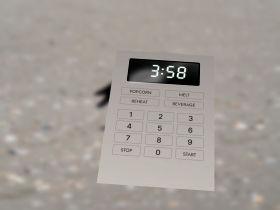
{"hour": 3, "minute": 58}
